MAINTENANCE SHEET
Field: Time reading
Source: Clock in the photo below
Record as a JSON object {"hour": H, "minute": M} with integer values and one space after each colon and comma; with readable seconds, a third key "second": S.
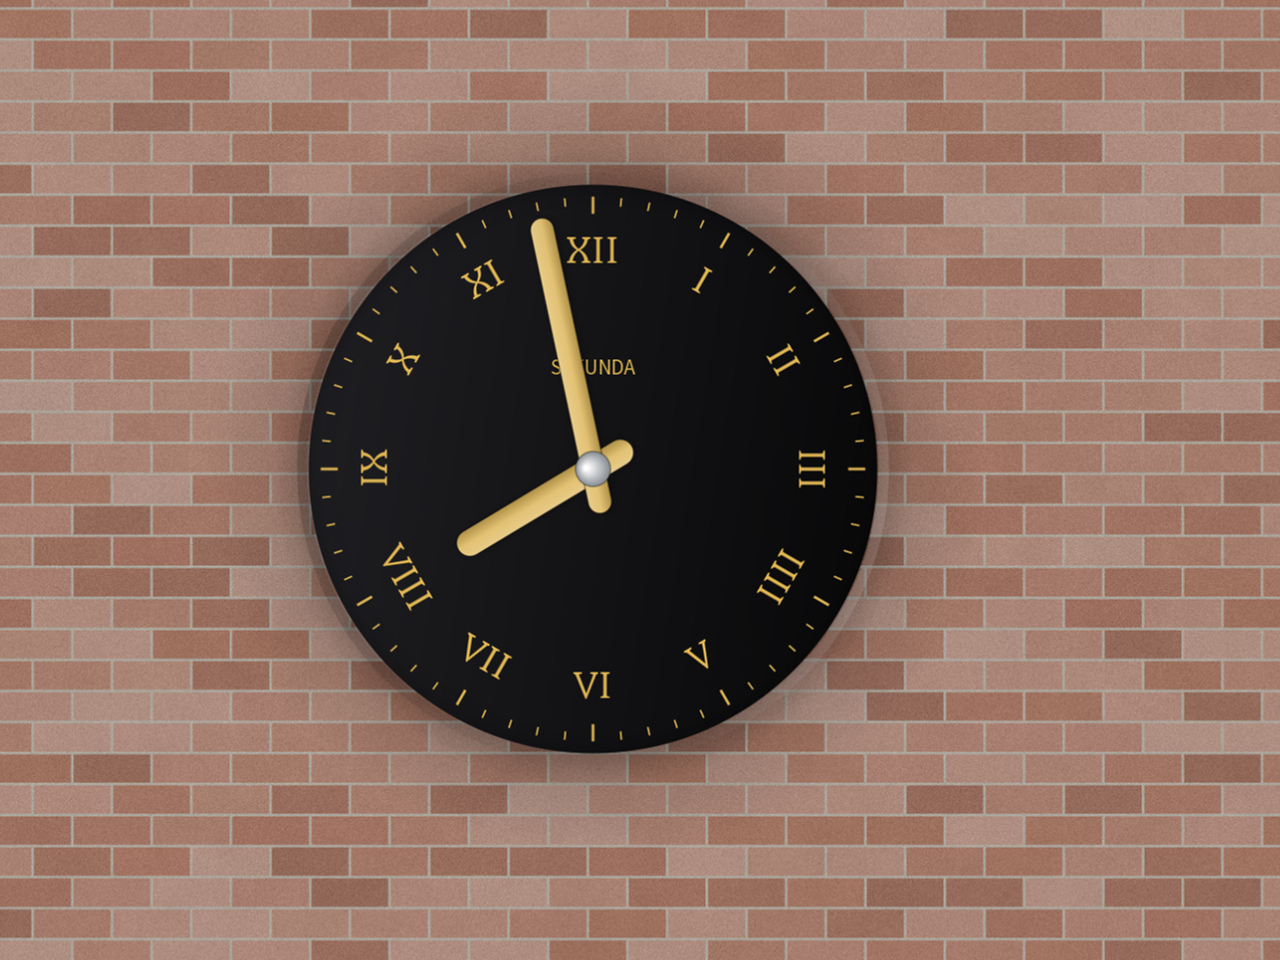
{"hour": 7, "minute": 58}
